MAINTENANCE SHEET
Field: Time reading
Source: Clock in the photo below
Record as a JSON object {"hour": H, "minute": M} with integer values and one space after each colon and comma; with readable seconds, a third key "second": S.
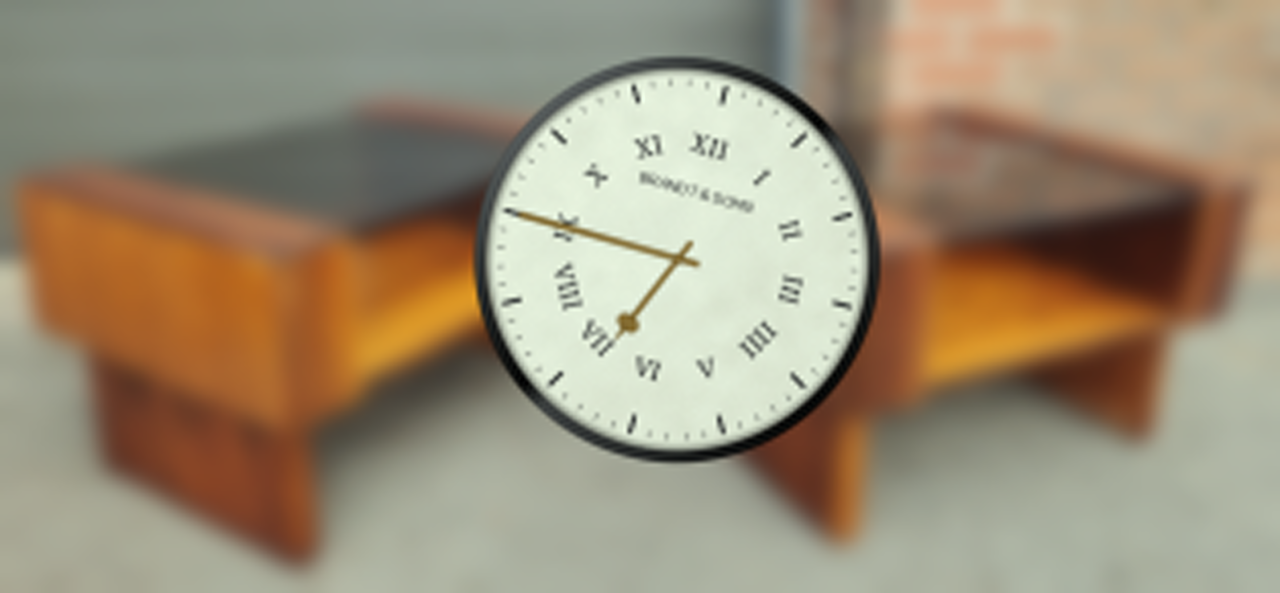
{"hour": 6, "minute": 45}
